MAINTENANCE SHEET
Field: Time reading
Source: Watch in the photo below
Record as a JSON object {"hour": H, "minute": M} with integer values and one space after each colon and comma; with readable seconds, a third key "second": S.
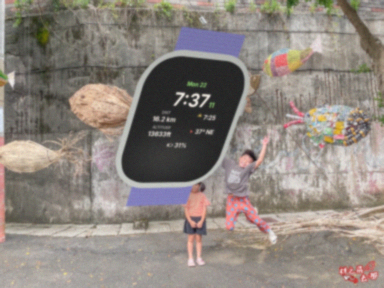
{"hour": 7, "minute": 37}
